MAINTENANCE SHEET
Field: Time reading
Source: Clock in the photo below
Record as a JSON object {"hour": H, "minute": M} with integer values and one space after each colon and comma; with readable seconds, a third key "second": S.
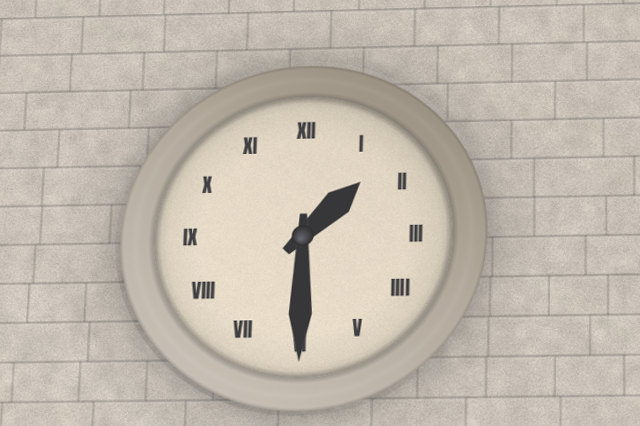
{"hour": 1, "minute": 30}
